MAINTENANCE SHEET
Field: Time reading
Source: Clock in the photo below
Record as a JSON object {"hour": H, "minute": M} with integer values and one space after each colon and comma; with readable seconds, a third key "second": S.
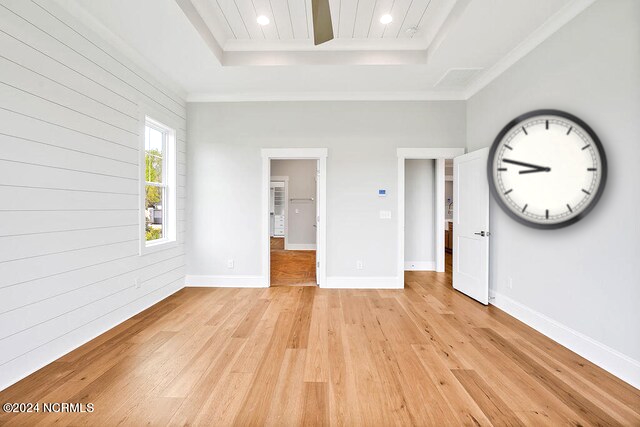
{"hour": 8, "minute": 47}
